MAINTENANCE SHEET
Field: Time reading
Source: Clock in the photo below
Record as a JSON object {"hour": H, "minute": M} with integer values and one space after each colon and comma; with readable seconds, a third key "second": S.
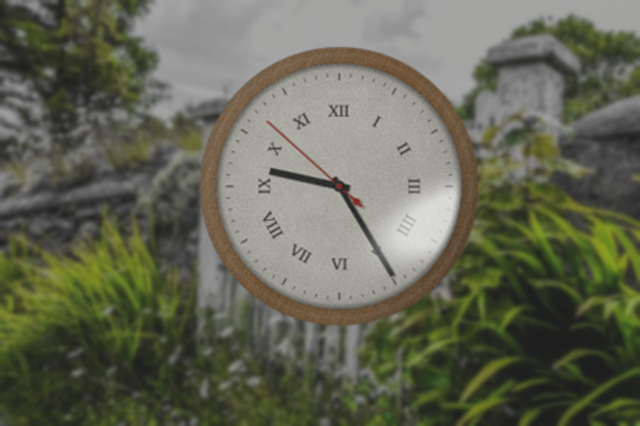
{"hour": 9, "minute": 24, "second": 52}
